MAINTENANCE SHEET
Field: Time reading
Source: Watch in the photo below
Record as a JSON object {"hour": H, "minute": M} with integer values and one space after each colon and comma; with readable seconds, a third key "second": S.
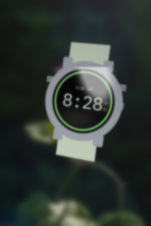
{"hour": 8, "minute": 28}
